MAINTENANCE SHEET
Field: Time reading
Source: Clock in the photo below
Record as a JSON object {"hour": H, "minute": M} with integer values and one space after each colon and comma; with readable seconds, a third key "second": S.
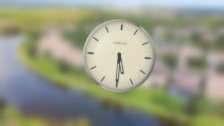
{"hour": 5, "minute": 30}
